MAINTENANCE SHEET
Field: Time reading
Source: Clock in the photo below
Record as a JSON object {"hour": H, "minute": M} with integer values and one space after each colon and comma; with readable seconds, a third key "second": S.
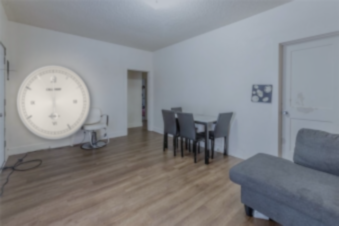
{"hour": 6, "minute": 0}
